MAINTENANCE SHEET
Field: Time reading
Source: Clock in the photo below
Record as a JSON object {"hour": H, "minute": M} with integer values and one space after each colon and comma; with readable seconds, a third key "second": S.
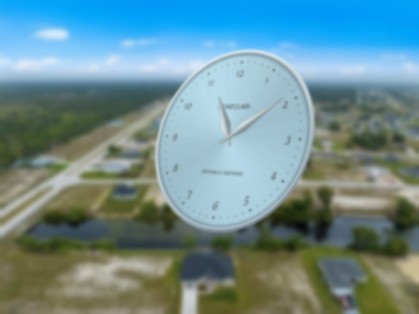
{"hour": 11, "minute": 9}
